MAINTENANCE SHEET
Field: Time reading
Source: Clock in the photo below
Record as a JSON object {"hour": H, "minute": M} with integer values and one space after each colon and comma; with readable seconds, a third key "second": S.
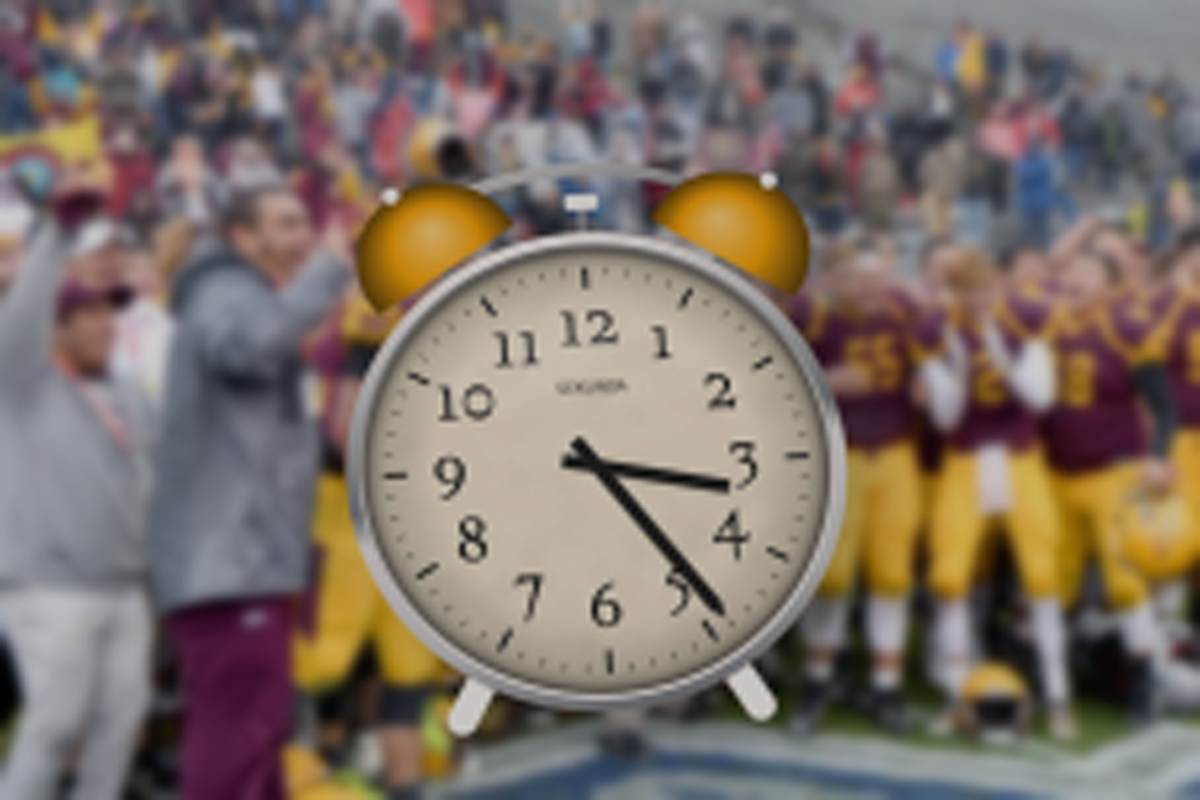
{"hour": 3, "minute": 24}
